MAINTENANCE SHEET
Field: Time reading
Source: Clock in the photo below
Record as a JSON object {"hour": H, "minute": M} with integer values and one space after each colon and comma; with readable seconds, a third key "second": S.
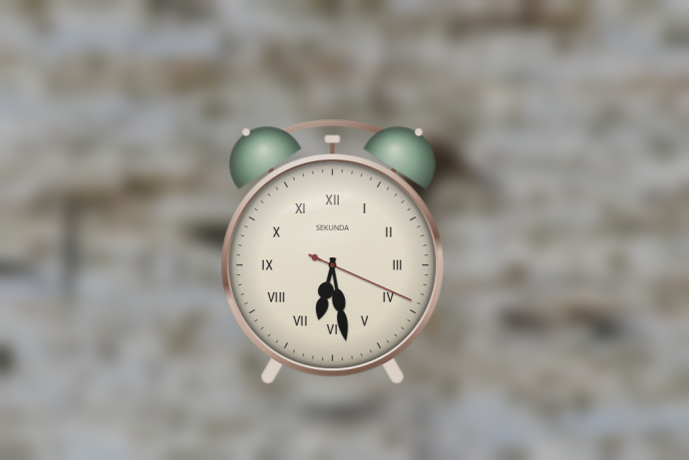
{"hour": 6, "minute": 28, "second": 19}
